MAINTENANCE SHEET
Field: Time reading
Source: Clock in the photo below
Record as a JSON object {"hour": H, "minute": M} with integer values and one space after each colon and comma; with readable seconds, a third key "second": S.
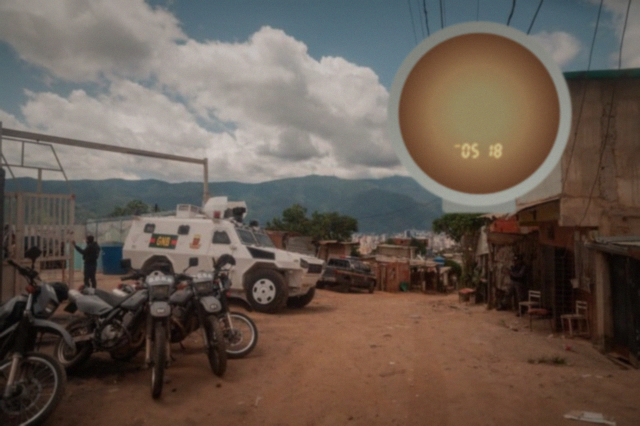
{"hour": 5, "minute": 18}
